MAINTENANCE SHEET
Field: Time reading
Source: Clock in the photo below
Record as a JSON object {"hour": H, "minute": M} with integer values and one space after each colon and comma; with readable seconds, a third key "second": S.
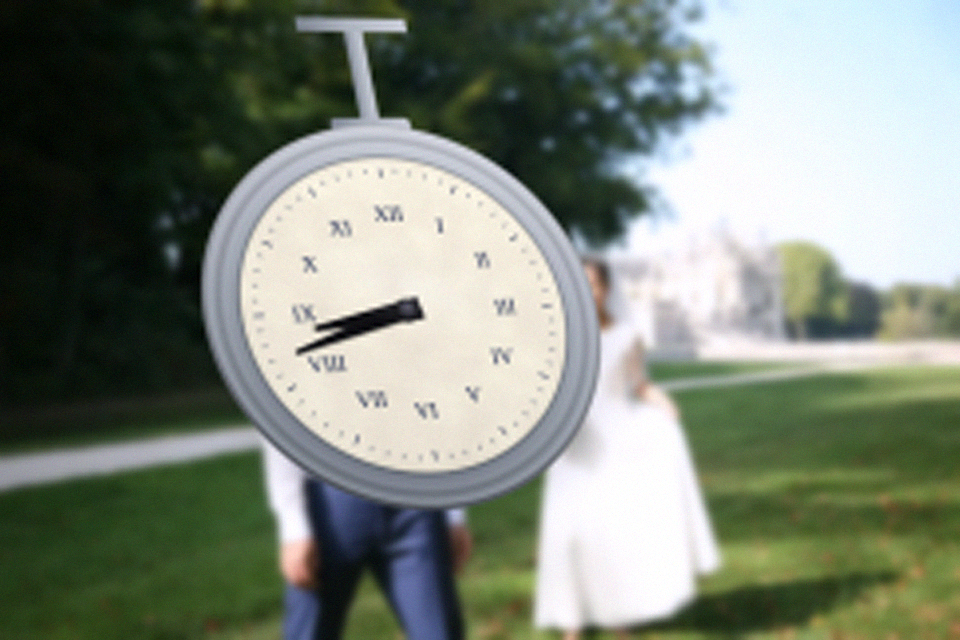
{"hour": 8, "minute": 42}
